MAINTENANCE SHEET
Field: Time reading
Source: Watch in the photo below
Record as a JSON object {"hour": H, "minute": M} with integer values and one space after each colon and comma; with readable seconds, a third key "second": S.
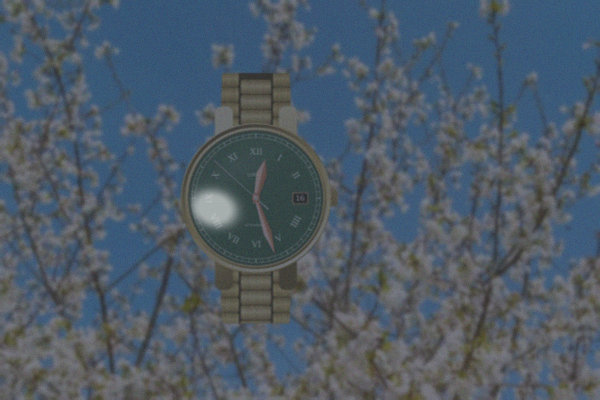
{"hour": 12, "minute": 26, "second": 52}
